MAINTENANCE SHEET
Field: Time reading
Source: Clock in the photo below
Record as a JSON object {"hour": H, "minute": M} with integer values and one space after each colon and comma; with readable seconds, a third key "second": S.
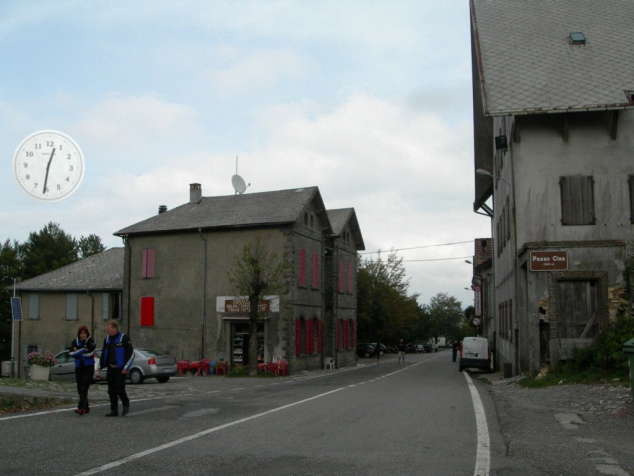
{"hour": 12, "minute": 31}
